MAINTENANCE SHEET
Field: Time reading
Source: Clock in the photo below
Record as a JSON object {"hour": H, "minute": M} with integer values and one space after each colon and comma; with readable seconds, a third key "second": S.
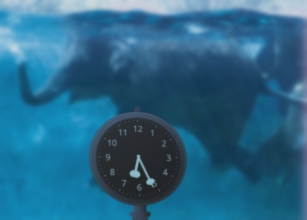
{"hour": 6, "minute": 26}
